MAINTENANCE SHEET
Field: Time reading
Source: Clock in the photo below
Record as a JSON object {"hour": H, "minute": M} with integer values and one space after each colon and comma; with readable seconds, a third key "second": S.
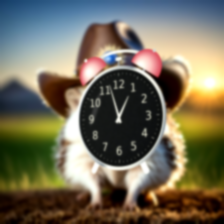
{"hour": 12, "minute": 57}
